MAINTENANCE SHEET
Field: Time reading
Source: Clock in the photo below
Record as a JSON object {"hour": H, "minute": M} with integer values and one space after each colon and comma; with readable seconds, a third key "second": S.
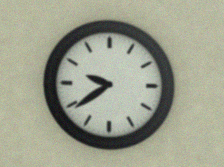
{"hour": 9, "minute": 39}
